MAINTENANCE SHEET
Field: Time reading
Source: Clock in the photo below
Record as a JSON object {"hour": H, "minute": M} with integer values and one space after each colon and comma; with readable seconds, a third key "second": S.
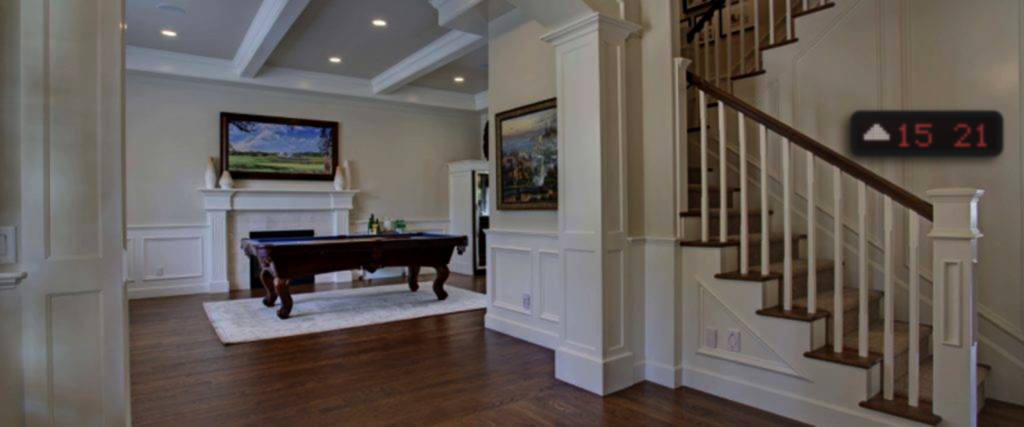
{"hour": 15, "minute": 21}
